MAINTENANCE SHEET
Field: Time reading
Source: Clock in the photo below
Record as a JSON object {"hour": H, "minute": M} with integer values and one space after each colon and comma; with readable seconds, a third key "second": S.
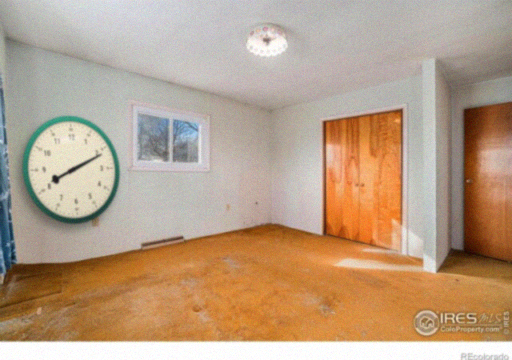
{"hour": 8, "minute": 11}
